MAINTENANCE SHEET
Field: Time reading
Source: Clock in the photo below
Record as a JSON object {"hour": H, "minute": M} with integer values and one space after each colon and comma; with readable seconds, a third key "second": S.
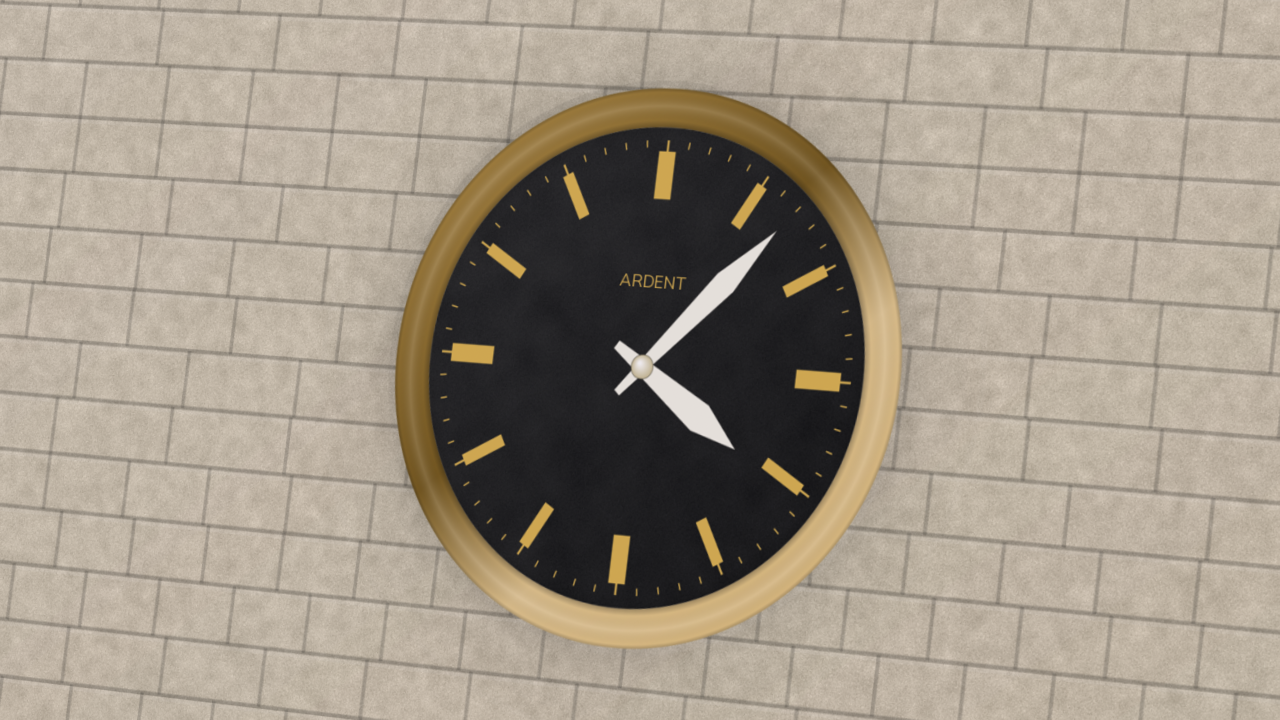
{"hour": 4, "minute": 7}
